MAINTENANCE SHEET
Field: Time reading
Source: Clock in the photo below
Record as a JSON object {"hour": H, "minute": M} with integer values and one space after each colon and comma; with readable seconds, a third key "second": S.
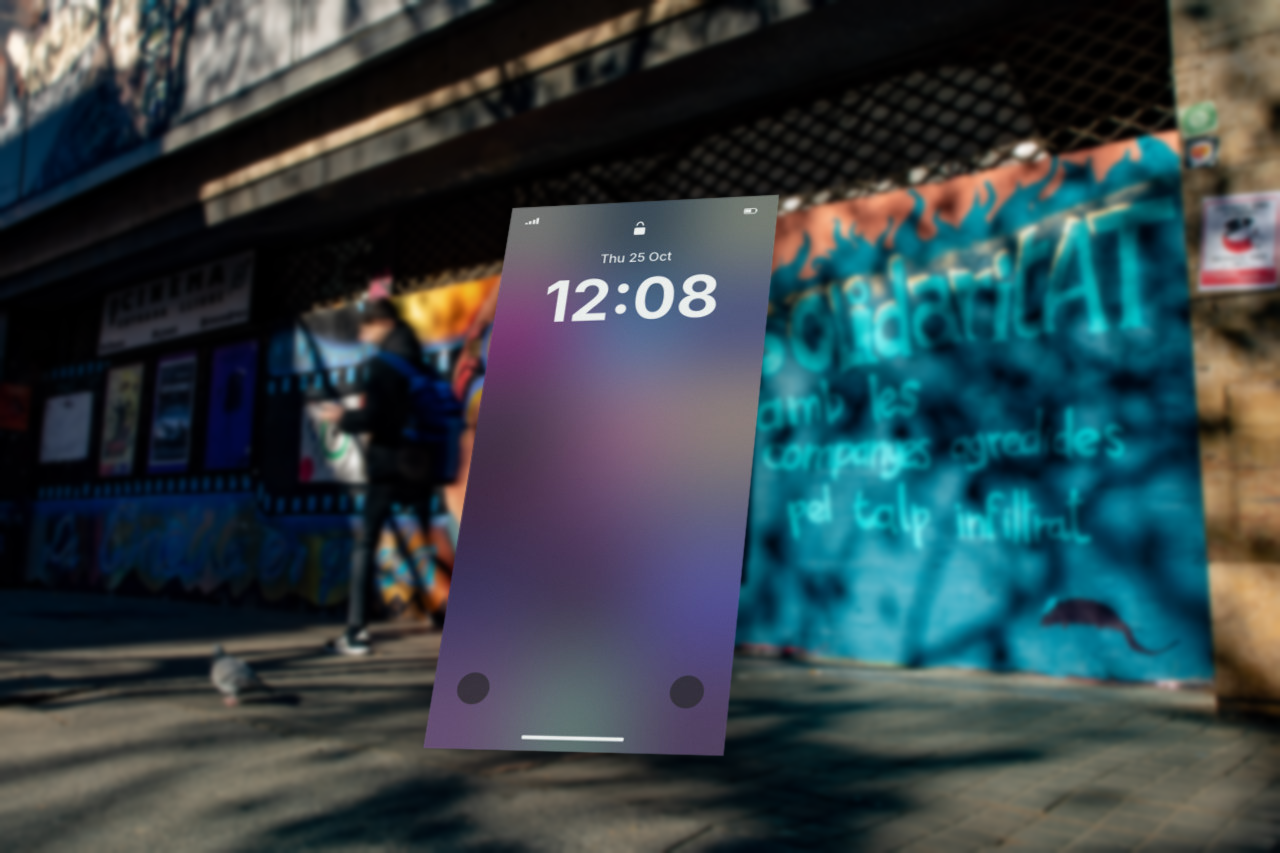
{"hour": 12, "minute": 8}
